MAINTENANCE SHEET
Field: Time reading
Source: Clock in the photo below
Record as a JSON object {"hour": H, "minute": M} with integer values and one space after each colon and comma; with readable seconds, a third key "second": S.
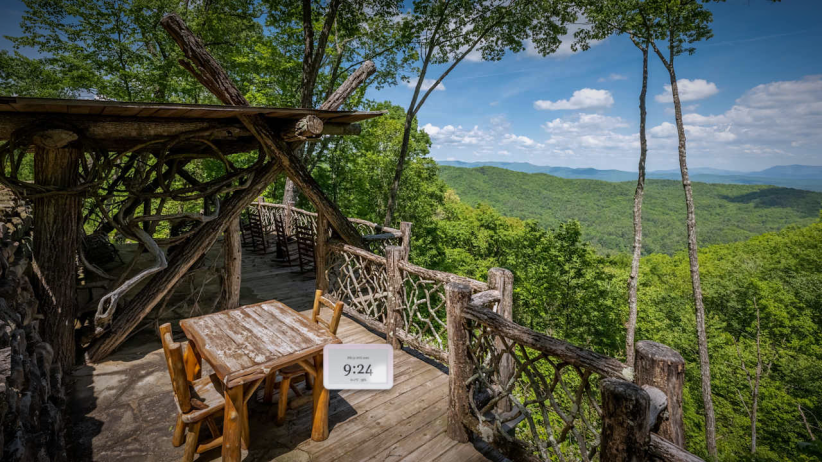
{"hour": 9, "minute": 24}
